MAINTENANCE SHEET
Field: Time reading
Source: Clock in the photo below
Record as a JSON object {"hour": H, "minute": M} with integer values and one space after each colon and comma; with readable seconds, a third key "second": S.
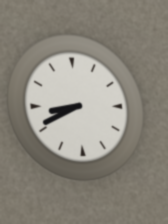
{"hour": 8, "minute": 41}
